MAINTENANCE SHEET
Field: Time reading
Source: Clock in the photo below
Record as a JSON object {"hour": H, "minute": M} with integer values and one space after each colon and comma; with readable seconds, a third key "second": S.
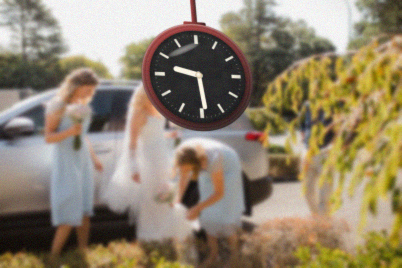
{"hour": 9, "minute": 29}
